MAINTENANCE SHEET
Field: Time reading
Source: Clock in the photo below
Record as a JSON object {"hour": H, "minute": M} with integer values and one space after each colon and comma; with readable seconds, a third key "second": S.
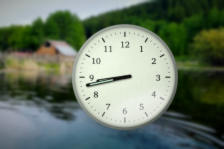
{"hour": 8, "minute": 43}
